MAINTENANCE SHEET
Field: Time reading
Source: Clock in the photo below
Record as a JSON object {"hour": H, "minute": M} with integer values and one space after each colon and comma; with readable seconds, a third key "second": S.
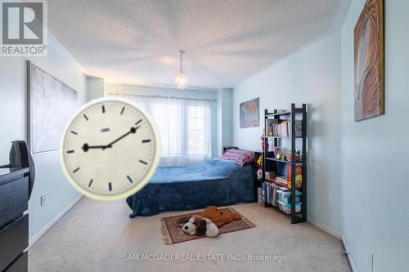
{"hour": 9, "minute": 11}
